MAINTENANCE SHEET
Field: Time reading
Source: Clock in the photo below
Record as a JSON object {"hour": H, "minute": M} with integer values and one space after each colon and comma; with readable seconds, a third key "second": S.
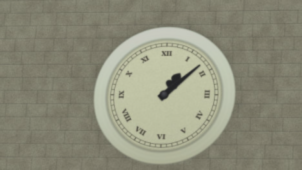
{"hour": 1, "minute": 8}
